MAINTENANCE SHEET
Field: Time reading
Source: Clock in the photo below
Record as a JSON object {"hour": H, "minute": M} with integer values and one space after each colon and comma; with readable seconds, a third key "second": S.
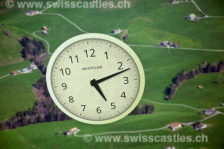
{"hour": 5, "minute": 12}
